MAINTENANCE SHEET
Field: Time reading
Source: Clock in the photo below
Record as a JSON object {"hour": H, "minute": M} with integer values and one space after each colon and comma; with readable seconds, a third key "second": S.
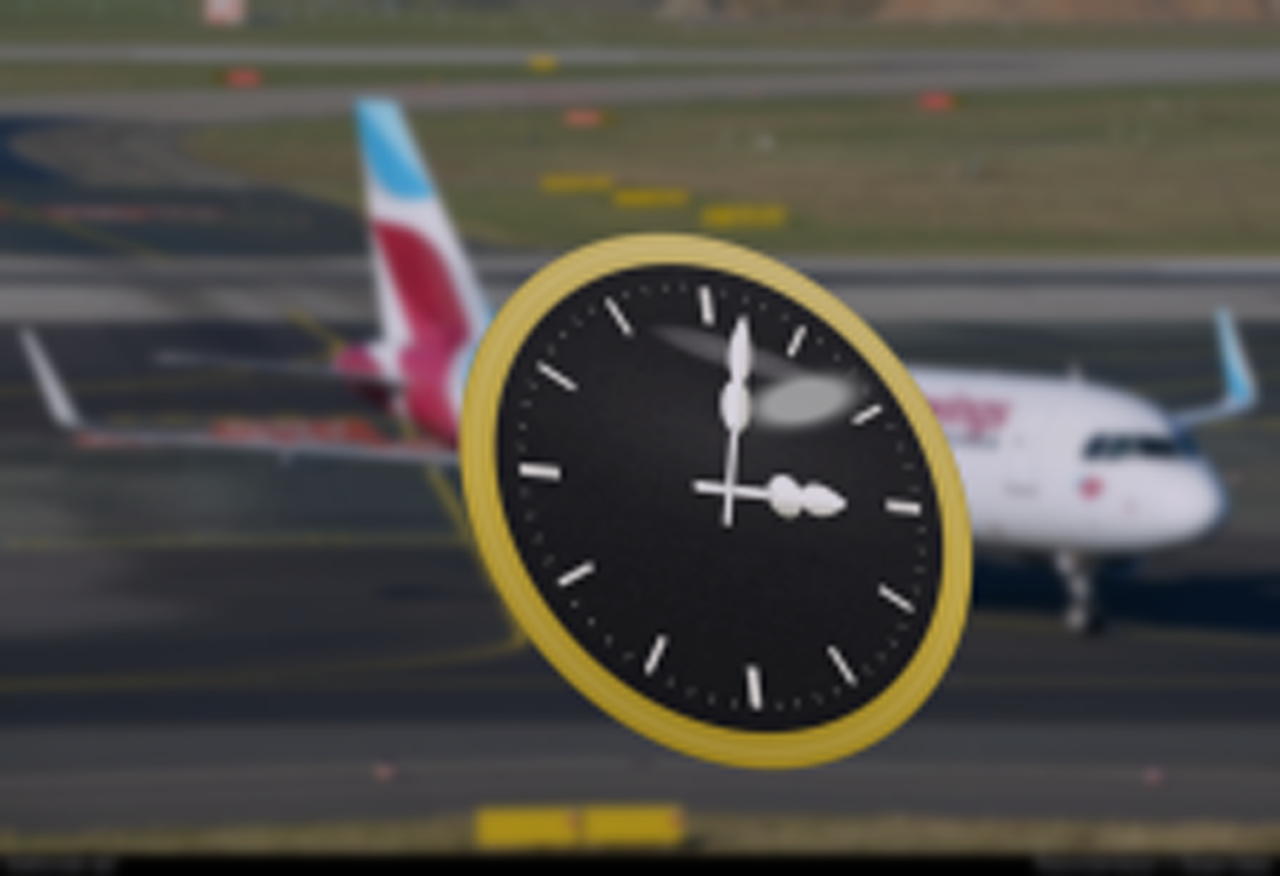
{"hour": 3, "minute": 2}
